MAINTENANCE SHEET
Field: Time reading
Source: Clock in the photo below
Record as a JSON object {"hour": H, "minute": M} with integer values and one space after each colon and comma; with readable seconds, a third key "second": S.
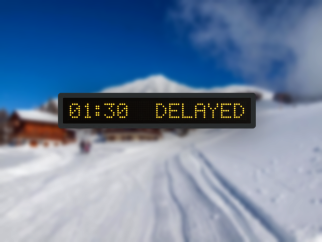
{"hour": 1, "minute": 30}
